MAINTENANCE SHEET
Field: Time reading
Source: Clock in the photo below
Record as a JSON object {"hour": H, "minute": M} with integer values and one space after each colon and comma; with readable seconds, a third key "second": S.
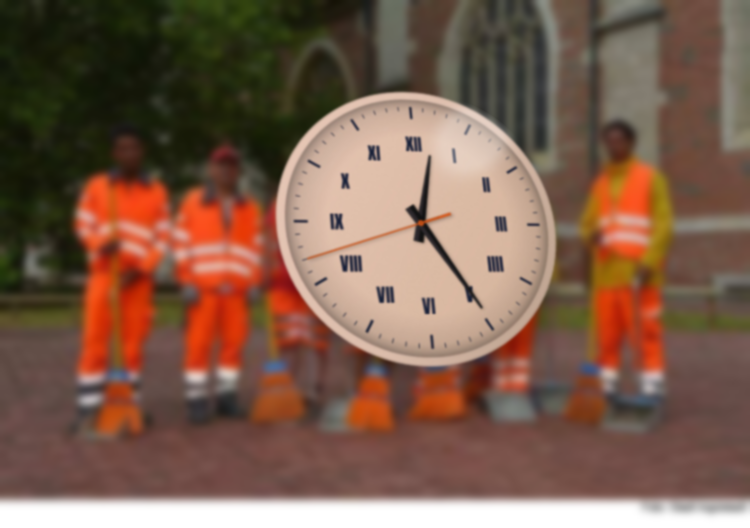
{"hour": 12, "minute": 24, "second": 42}
